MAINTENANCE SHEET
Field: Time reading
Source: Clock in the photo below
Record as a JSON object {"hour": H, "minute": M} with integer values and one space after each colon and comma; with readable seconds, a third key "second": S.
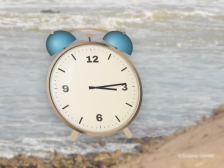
{"hour": 3, "minute": 14}
